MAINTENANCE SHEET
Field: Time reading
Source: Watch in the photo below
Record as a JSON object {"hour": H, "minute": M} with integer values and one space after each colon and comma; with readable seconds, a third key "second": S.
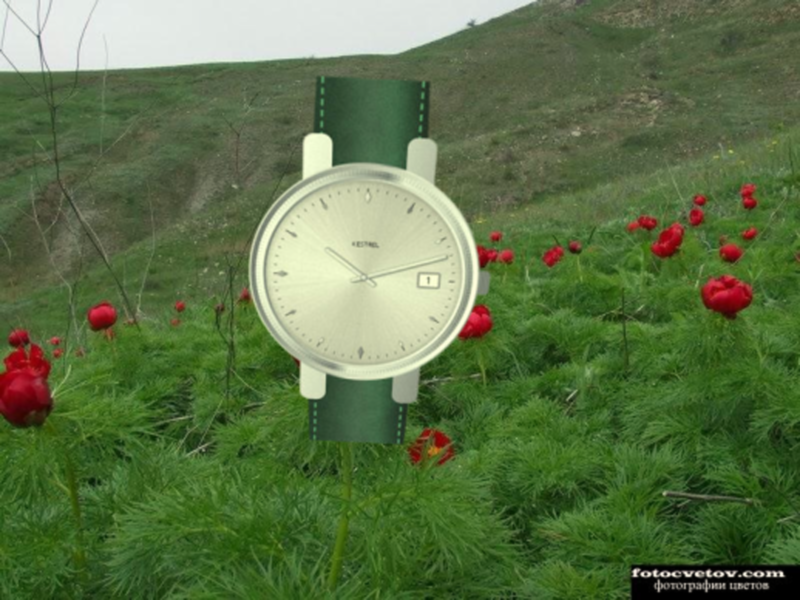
{"hour": 10, "minute": 12}
